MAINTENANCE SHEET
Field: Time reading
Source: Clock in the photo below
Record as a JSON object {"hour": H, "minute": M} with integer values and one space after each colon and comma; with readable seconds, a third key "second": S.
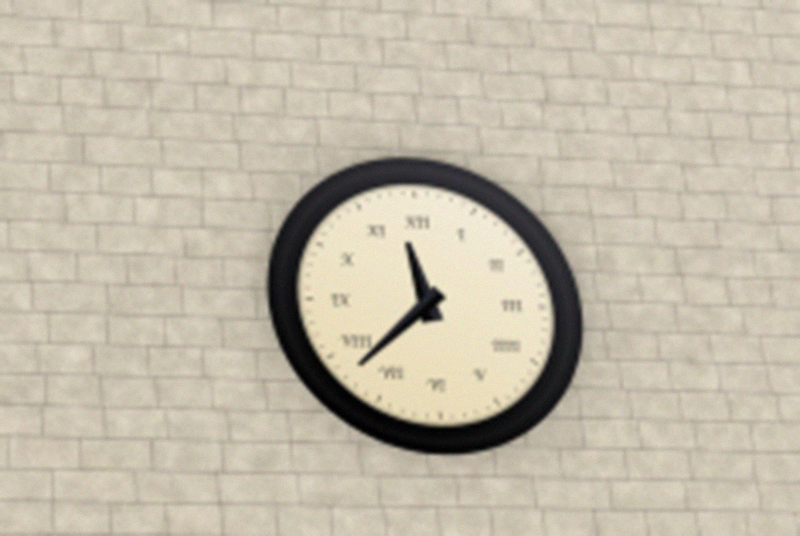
{"hour": 11, "minute": 38}
